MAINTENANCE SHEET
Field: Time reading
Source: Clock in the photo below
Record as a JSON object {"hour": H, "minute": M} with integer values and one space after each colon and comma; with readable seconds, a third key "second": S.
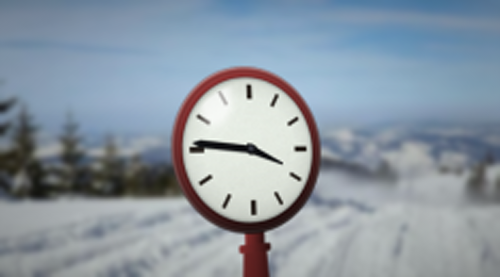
{"hour": 3, "minute": 46}
